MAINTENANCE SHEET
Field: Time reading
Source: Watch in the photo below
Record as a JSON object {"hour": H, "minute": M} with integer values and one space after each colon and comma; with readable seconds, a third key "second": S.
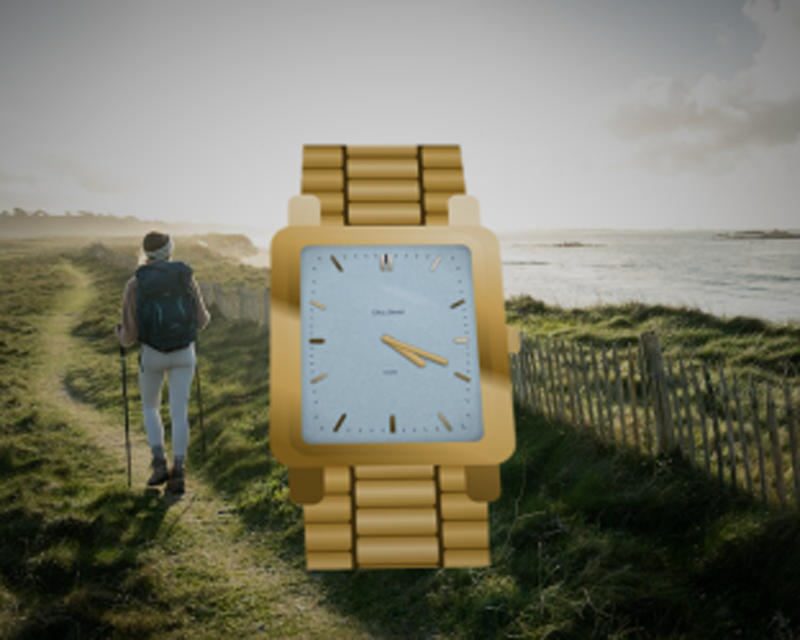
{"hour": 4, "minute": 19}
